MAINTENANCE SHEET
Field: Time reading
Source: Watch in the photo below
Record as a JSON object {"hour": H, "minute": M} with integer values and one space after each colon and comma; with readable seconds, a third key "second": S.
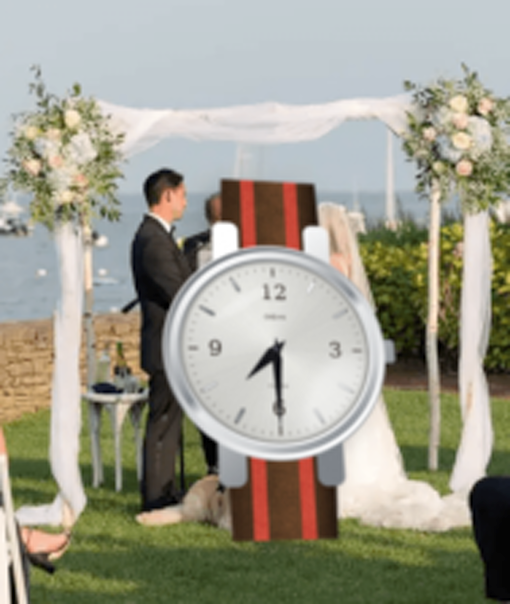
{"hour": 7, "minute": 30}
